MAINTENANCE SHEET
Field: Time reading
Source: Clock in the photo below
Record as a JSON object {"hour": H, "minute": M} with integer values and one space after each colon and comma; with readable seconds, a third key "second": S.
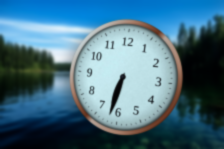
{"hour": 6, "minute": 32}
